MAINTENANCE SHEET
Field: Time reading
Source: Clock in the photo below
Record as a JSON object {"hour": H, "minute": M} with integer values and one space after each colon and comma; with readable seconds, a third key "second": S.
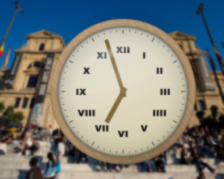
{"hour": 6, "minute": 57}
